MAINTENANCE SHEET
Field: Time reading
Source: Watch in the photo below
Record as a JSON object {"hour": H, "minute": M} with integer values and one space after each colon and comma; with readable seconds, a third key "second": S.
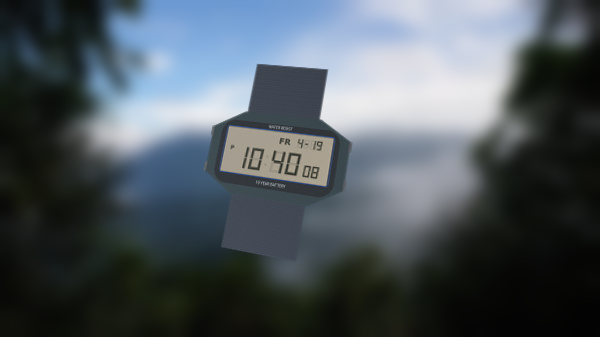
{"hour": 10, "minute": 40, "second": 8}
